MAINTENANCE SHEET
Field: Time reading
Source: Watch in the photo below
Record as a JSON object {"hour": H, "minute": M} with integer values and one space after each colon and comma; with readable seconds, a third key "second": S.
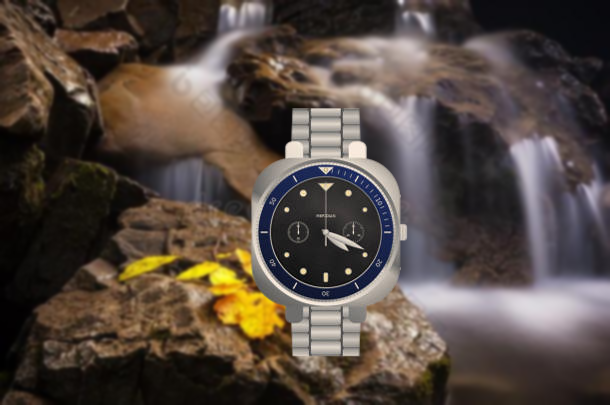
{"hour": 4, "minute": 19}
